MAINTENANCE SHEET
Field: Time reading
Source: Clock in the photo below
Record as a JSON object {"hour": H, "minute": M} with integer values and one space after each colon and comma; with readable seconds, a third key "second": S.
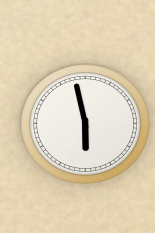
{"hour": 5, "minute": 58}
